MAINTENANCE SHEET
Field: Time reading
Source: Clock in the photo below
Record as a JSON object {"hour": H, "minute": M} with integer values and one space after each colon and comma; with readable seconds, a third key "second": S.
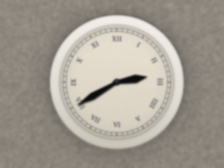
{"hour": 2, "minute": 40}
